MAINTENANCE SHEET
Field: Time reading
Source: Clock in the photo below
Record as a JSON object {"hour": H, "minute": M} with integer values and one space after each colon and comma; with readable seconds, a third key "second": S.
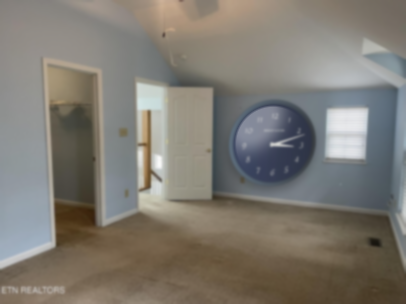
{"hour": 3, "minute": 12}
